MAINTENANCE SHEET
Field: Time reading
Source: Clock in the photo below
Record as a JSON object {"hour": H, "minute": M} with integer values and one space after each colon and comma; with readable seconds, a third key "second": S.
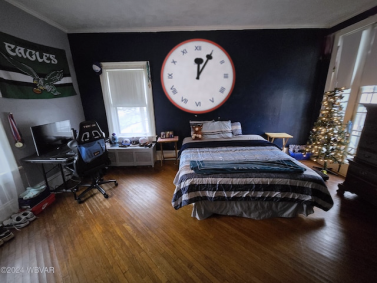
{"hour": 12, "minute": 5}
